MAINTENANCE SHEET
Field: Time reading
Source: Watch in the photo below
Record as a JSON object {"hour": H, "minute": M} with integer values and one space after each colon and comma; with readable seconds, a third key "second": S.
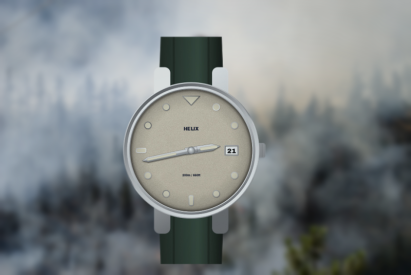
{"hour": 2, "minute": 43}
